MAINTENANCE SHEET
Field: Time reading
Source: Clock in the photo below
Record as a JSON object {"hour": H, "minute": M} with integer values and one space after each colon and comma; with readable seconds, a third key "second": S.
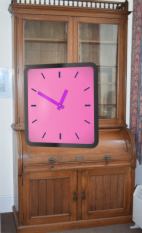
{"hour": 12, "minute": 50}
